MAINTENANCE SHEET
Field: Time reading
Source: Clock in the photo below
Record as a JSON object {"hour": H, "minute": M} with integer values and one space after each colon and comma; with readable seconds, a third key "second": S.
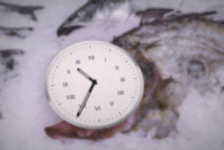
{"hour": 10, "minute": 35}
